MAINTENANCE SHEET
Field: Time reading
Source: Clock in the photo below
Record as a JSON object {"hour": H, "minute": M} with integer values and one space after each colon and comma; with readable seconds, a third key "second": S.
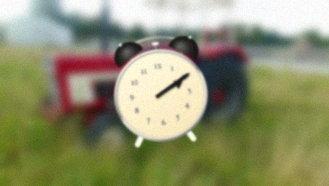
{"hour": 2, "minute": 10}
